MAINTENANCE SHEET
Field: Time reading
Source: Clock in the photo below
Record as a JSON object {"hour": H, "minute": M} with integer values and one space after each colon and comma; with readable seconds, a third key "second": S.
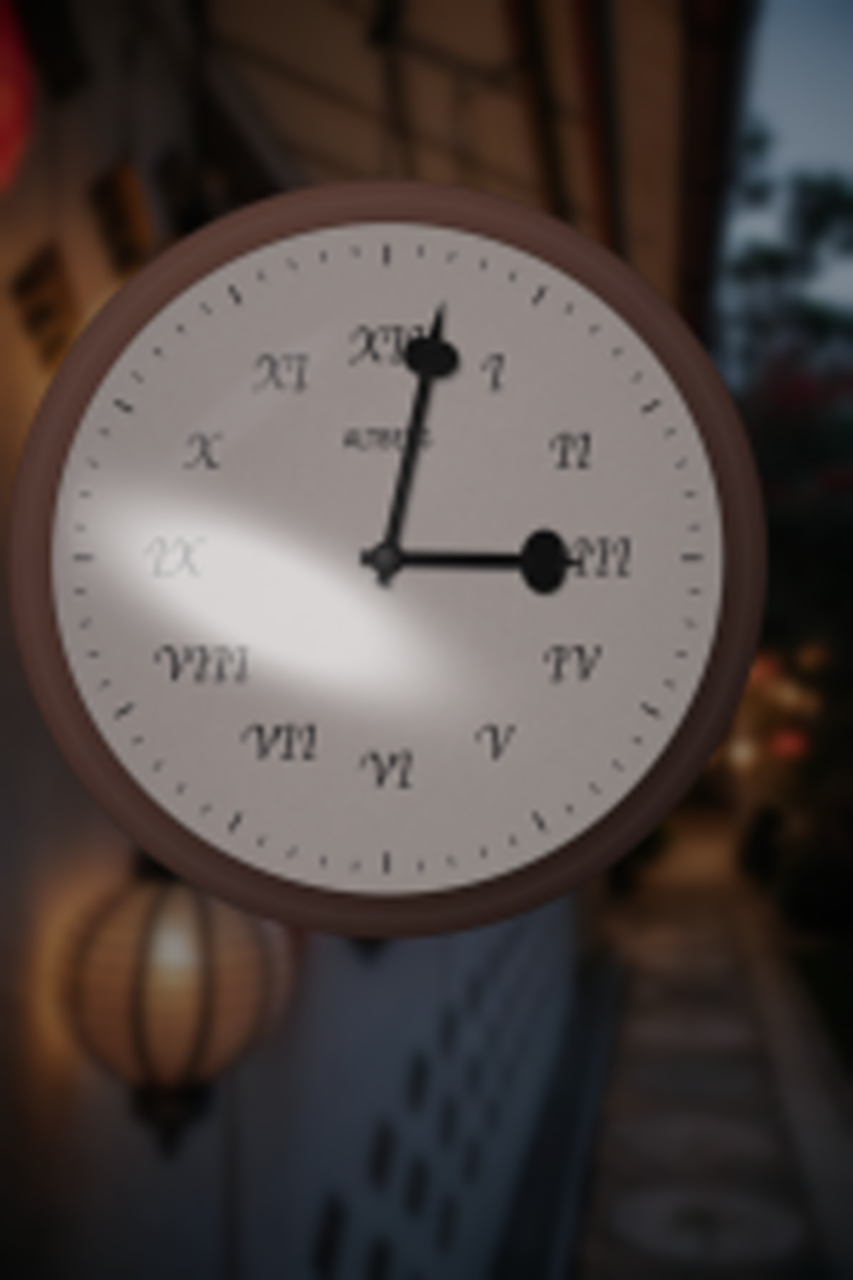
{"hour": 3, "minute": 2}
